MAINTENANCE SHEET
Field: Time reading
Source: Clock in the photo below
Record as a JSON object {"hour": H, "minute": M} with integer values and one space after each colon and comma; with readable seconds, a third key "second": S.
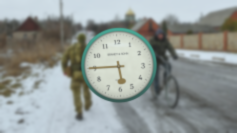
{"hour": 5, "minute": 45}
